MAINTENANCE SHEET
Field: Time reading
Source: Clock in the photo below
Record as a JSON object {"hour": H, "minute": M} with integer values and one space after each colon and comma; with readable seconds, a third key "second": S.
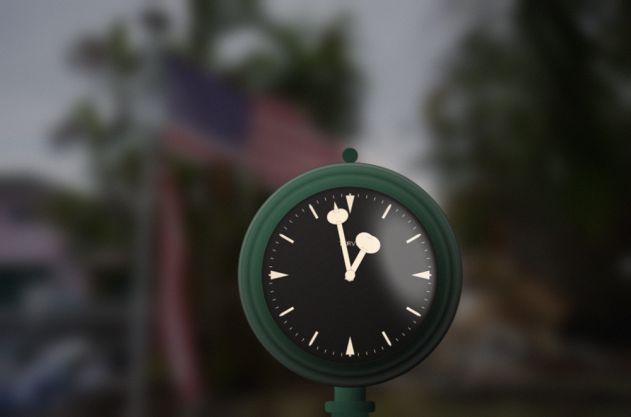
{"hour": 12, "minute": 58}
